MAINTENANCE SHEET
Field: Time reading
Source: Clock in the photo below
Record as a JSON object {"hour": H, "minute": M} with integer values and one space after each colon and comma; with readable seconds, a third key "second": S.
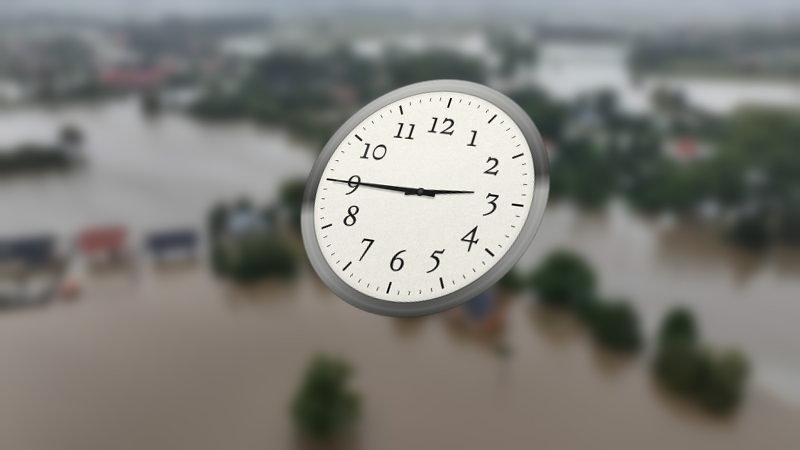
{"hour": 2, "minute": 45}
